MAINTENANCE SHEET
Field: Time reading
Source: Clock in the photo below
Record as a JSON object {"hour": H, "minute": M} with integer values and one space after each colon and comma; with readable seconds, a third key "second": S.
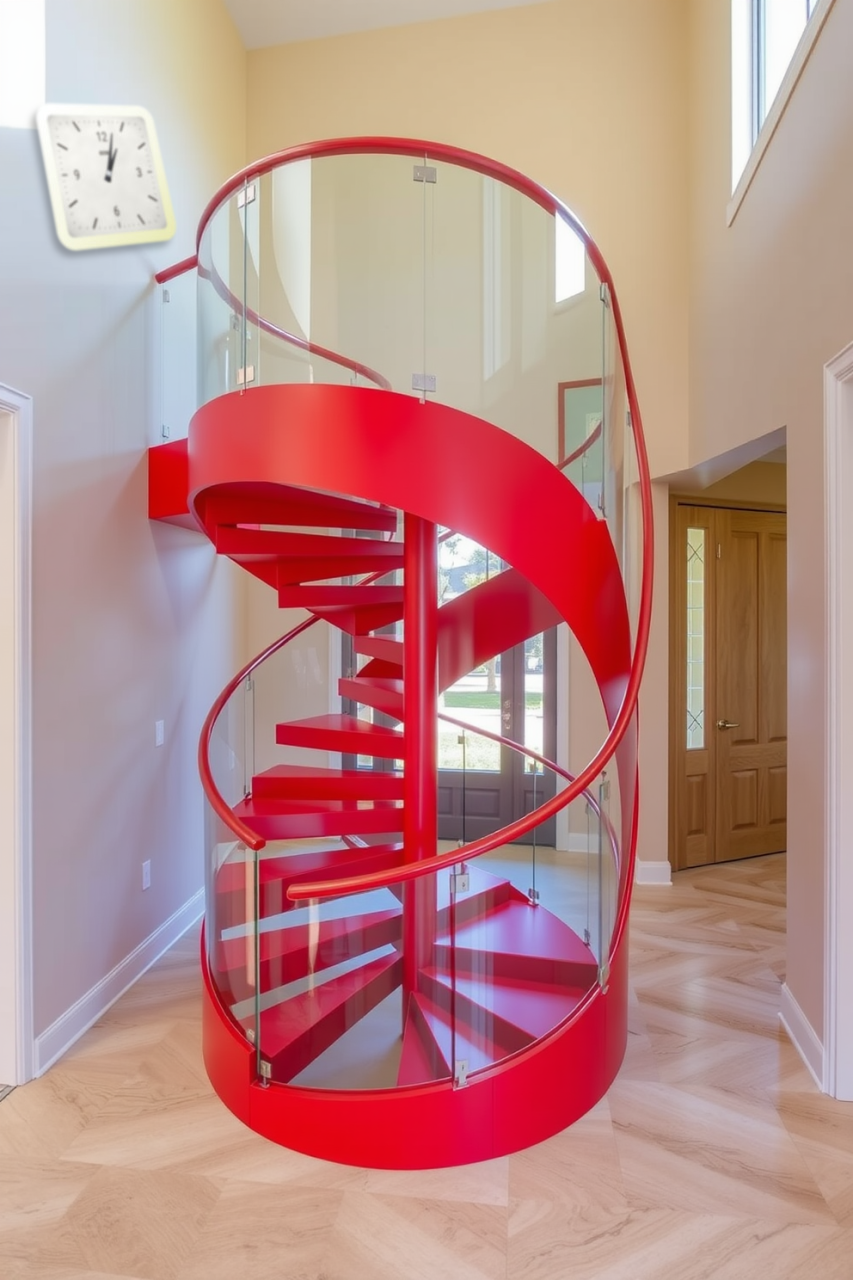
{"hour": 1, "minute": 3}
